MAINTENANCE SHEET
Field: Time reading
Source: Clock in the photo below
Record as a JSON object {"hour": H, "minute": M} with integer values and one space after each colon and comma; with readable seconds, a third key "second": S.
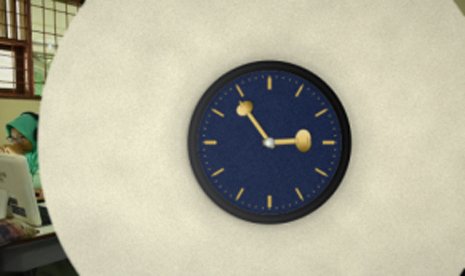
{"hour": 2, "minute": 54}
